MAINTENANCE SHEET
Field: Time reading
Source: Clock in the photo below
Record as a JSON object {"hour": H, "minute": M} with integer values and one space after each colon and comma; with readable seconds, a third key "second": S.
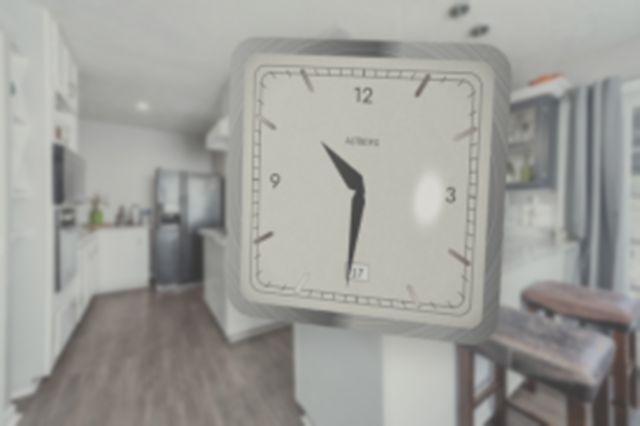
{"hour": 10, "minute": 31}
